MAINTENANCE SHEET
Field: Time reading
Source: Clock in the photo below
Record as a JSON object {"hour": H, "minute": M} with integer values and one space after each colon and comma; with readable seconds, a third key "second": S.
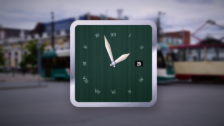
{"hour": 1, "minute": 57}
